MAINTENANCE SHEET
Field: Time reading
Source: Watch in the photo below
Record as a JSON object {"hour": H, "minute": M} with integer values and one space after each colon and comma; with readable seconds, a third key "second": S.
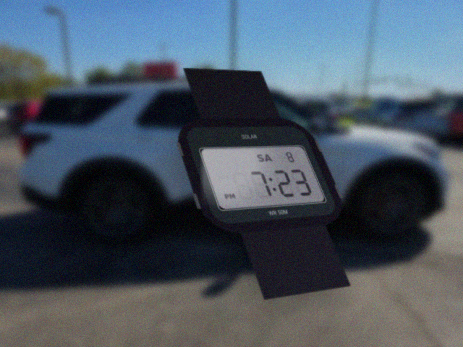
{"hour": 7, "minute": 23}
